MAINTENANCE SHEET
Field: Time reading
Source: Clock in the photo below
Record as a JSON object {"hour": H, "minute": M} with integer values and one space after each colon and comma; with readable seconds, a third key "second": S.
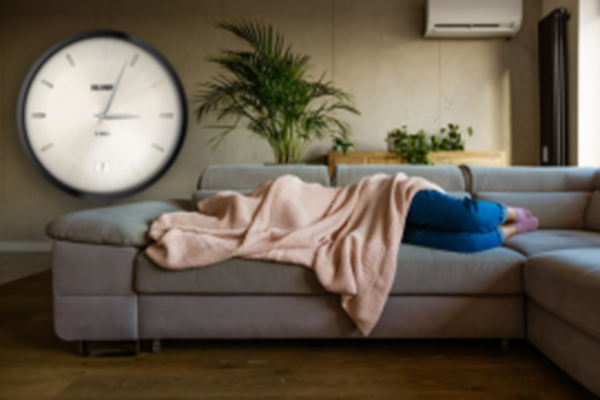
{"hour": 3, "minute": 4}
